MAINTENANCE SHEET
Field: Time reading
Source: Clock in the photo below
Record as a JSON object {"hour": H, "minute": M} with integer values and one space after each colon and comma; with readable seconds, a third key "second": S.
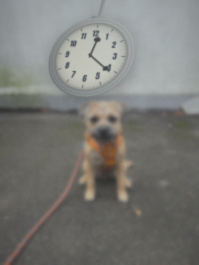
{"hour": 12, "minute": 21}
